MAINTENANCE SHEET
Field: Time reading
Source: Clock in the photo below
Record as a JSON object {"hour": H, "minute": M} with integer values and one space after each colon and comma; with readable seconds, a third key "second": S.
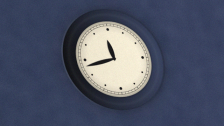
{"hour": 11, "minute": 43}
